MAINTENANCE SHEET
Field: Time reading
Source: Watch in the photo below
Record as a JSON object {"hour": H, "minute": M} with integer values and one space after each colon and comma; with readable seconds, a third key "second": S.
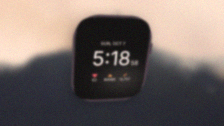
{"hour": 5, "minute": 18}
